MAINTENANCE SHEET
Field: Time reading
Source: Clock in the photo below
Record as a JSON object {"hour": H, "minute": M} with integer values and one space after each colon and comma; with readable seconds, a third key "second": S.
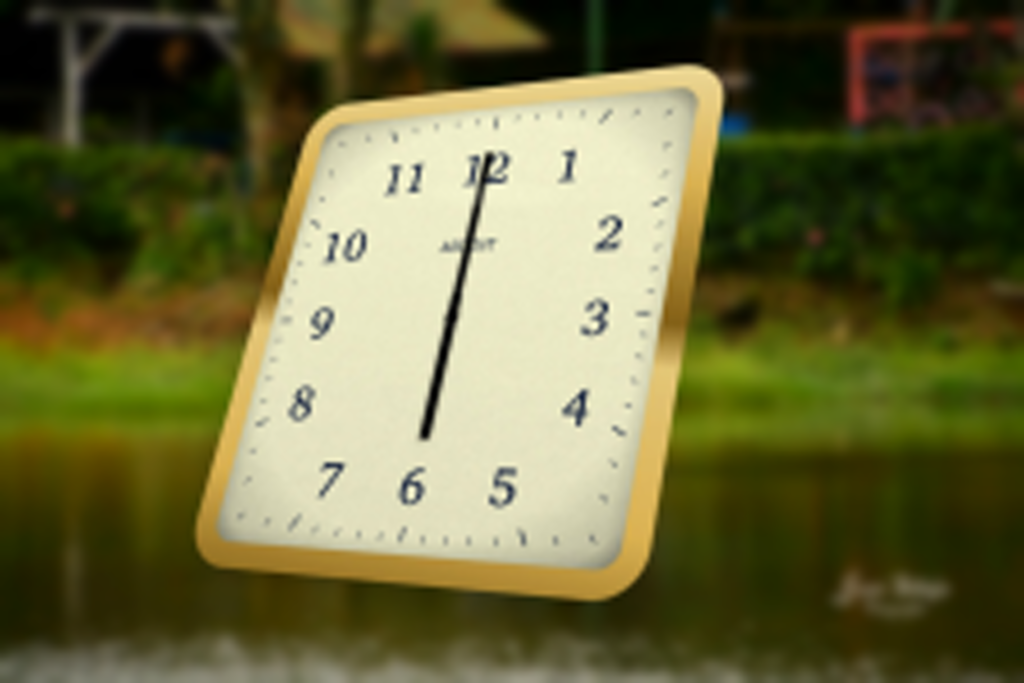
{"hour": 6, "minute": 0}
